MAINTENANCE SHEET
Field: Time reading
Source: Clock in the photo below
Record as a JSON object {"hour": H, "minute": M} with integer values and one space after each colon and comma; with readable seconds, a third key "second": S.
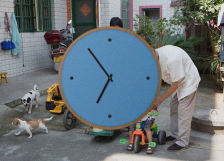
{"hour": 6, "minute": 54}
